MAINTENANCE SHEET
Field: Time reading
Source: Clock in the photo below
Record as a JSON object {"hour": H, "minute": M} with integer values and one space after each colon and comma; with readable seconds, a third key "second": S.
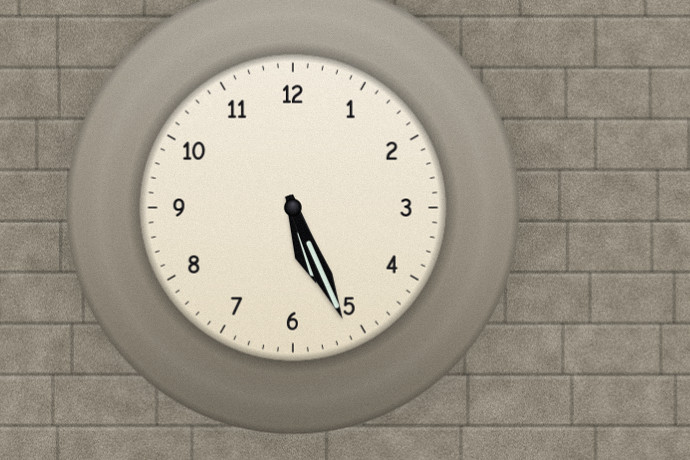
{"hour": 5, "minute": 26}
